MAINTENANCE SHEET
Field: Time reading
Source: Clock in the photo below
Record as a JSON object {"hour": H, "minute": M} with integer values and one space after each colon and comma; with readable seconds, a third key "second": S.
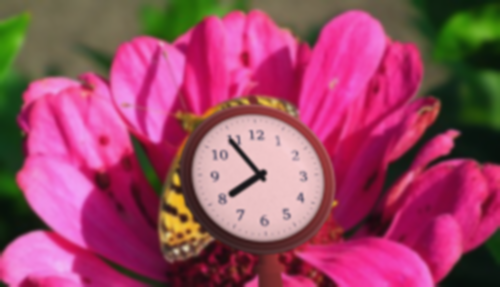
{"hour": 7, "minute": 54}
